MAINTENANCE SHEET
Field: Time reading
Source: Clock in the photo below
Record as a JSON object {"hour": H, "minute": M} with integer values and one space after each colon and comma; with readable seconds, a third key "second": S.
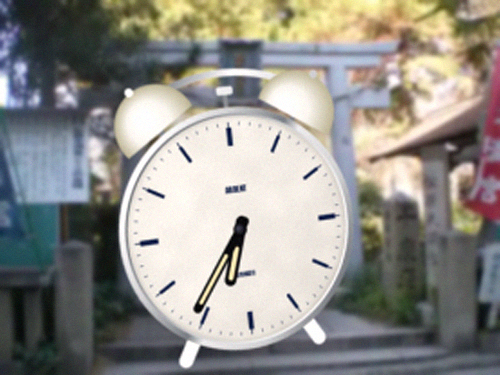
{"hour": 6, "minute": 36}
